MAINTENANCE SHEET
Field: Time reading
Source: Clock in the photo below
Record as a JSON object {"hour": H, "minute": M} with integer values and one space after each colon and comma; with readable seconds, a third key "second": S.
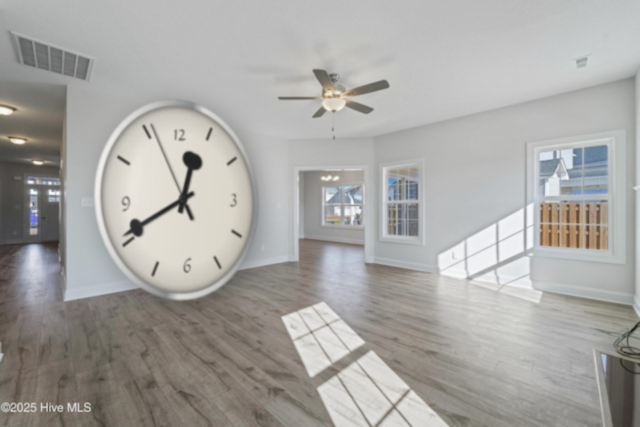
{"hour": 12, "minute": 40, "second": 56}
